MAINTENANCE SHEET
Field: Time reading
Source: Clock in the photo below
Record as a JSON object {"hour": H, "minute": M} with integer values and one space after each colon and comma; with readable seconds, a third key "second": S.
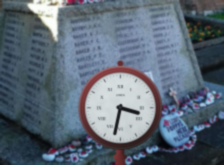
{"hour": 3, "minute": 32}
